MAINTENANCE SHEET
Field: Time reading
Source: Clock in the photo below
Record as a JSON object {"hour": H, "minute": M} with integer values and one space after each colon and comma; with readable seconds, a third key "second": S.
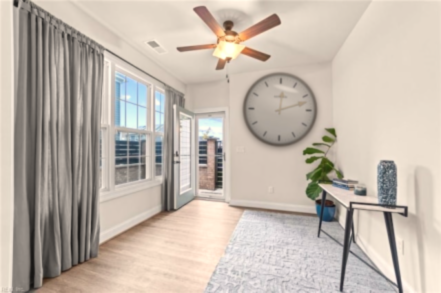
{"hour": 12, "minute": 12}
